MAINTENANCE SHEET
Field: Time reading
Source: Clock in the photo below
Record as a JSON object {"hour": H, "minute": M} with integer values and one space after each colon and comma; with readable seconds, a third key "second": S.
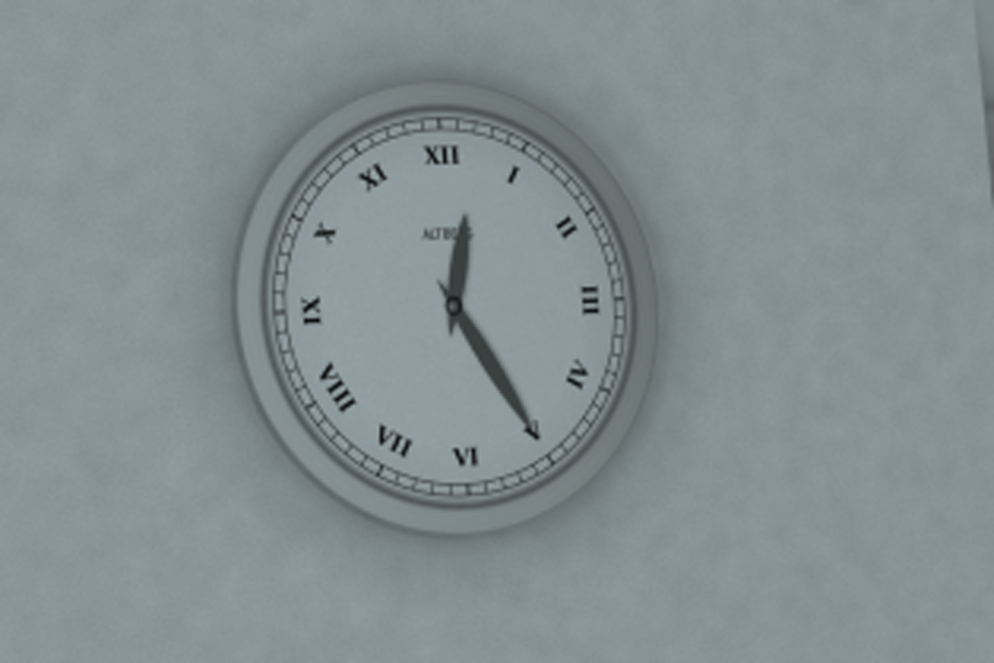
{"hour": 12, "minute": 25}
